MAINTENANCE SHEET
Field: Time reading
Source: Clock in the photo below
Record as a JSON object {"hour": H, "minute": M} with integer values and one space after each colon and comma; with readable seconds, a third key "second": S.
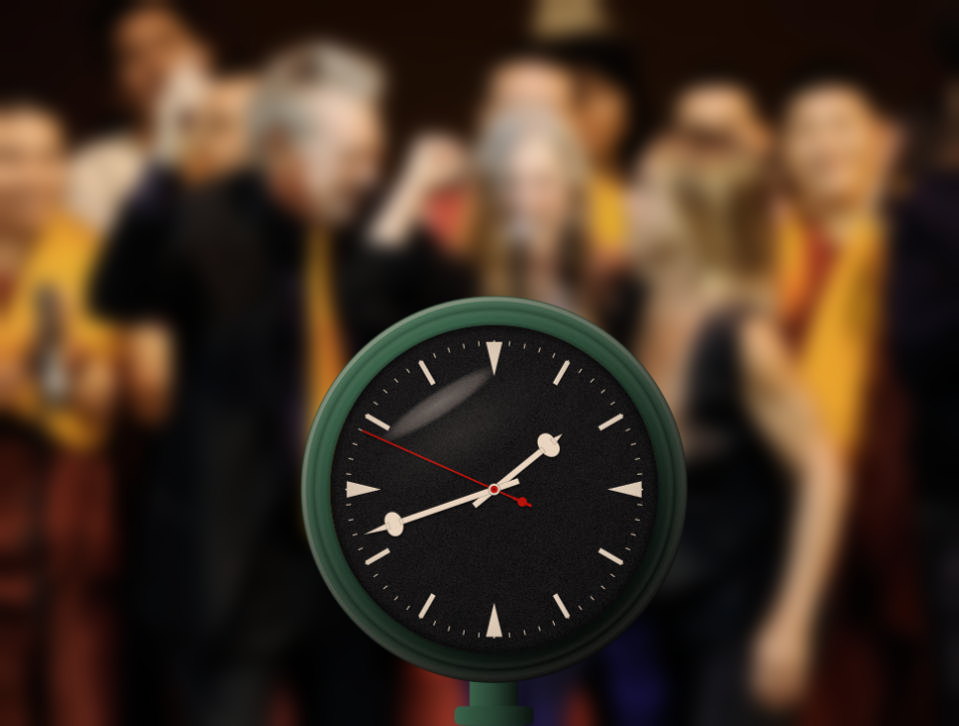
{"hour": 1, "minute": 41, "second": 49}
